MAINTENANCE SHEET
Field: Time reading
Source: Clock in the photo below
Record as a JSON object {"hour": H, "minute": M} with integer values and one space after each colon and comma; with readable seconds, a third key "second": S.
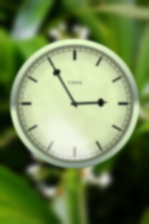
{"hour": 2, "minute": 55}
